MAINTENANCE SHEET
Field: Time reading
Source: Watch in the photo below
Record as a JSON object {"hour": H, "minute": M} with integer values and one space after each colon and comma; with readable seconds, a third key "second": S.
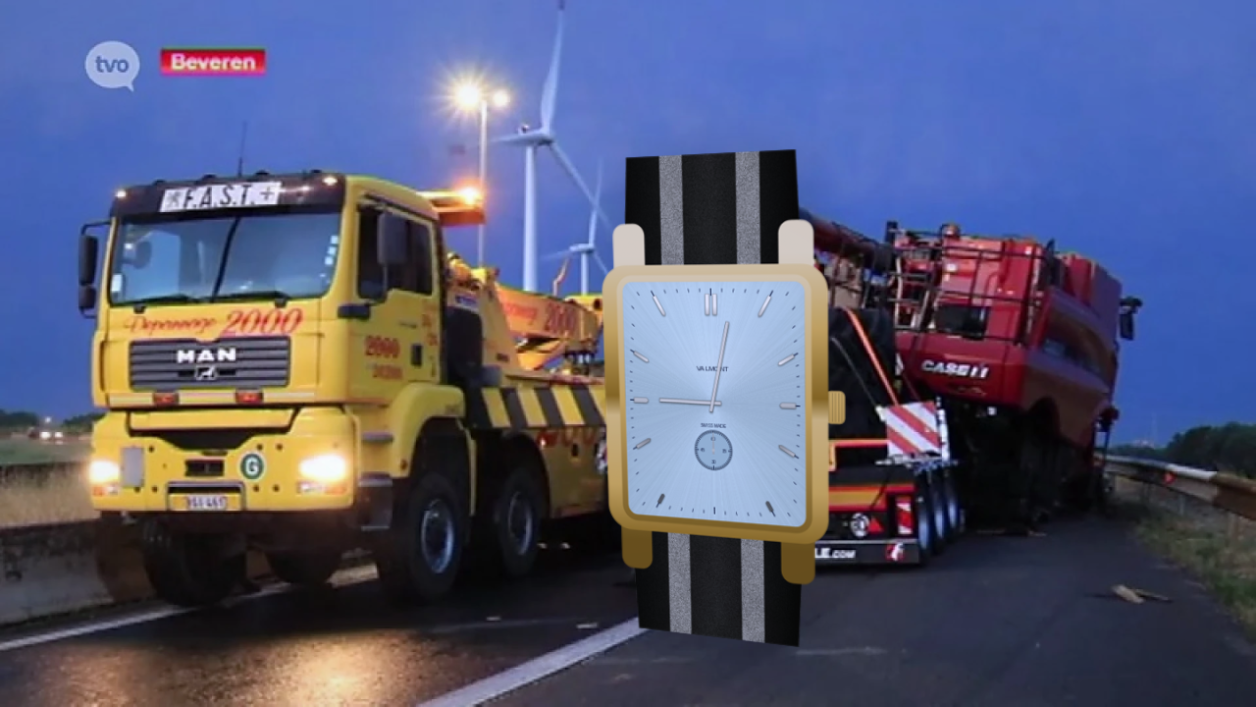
{"hour": 9, "minute": 2}
